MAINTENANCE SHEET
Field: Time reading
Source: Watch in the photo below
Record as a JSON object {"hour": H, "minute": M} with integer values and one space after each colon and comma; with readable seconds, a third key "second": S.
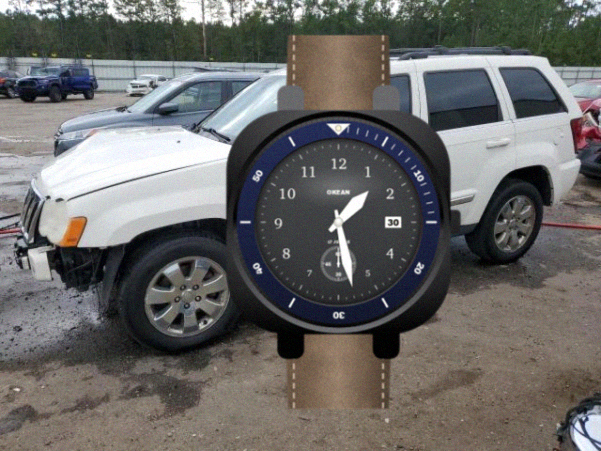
{"hour": 1, "minute": 28}
